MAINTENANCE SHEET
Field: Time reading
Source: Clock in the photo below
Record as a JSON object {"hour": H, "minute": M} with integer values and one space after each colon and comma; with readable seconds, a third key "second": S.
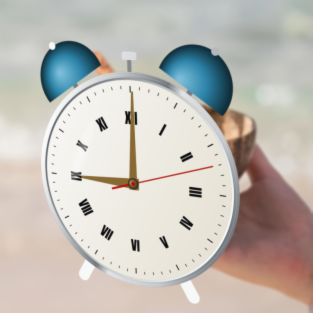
{"hour": 9, "minute": 0, "second": 12}
